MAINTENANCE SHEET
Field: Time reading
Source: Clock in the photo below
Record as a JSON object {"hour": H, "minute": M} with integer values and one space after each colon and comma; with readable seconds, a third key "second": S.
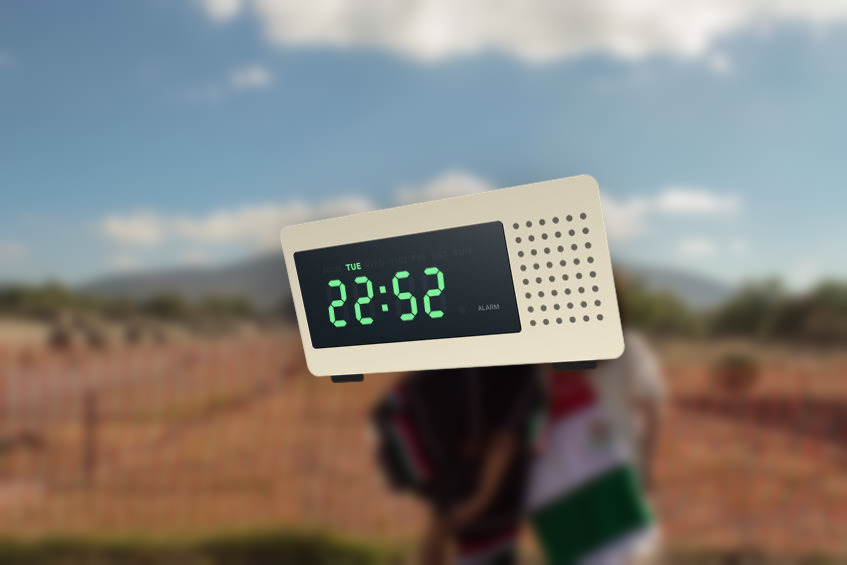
{"hour": 22, "minute": 52}
